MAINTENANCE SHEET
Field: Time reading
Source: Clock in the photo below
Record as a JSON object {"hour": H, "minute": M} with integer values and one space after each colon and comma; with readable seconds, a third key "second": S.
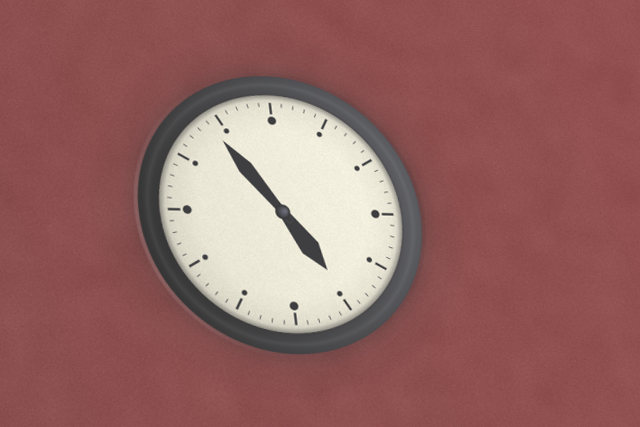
{"hour": 4, "minute": 54}
